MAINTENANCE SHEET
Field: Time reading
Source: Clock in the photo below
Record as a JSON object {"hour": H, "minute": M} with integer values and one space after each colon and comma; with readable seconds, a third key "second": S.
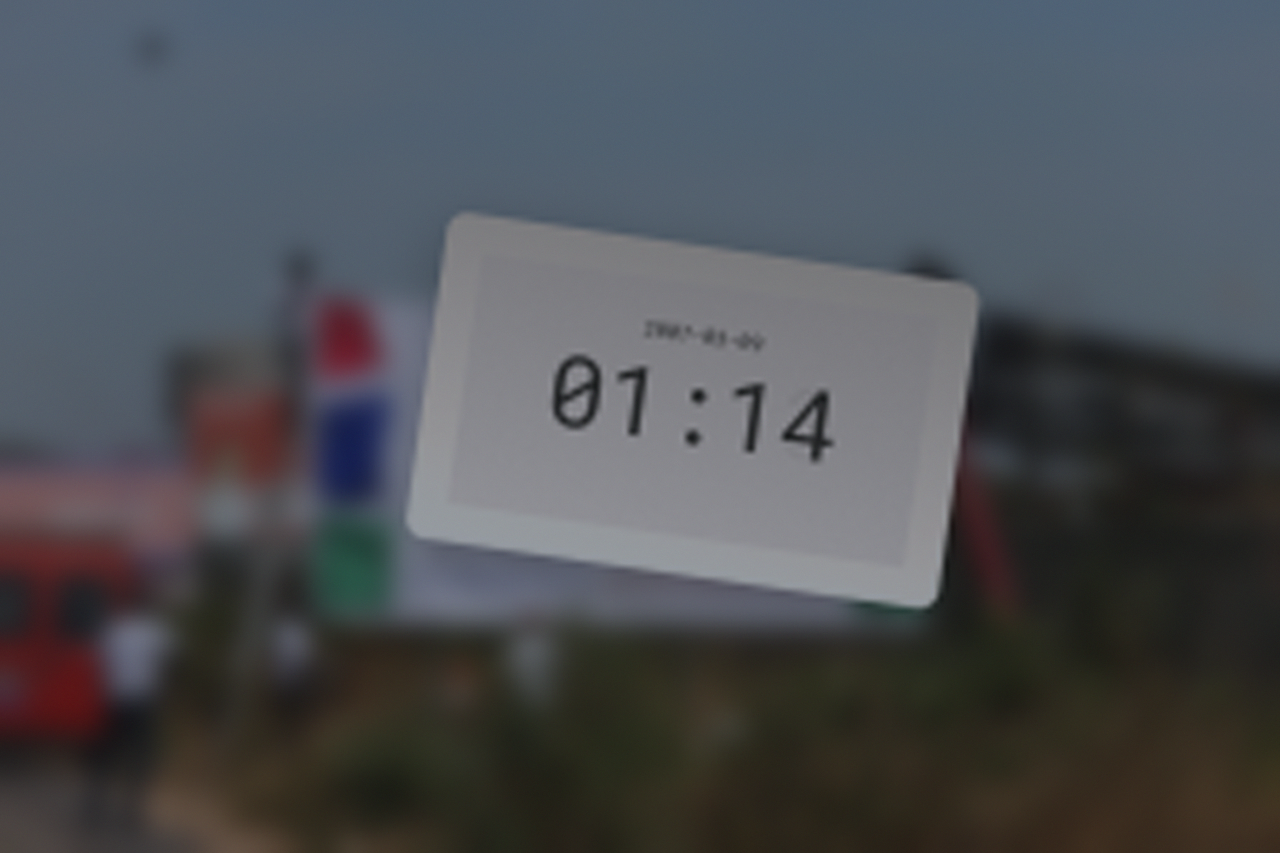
{"hour": 1, "minute": 14}
